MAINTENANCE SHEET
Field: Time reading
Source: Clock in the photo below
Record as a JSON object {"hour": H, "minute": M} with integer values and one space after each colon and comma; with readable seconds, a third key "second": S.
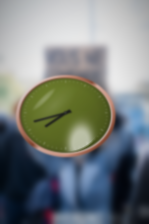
{"hour": 7, "minute": 42}
